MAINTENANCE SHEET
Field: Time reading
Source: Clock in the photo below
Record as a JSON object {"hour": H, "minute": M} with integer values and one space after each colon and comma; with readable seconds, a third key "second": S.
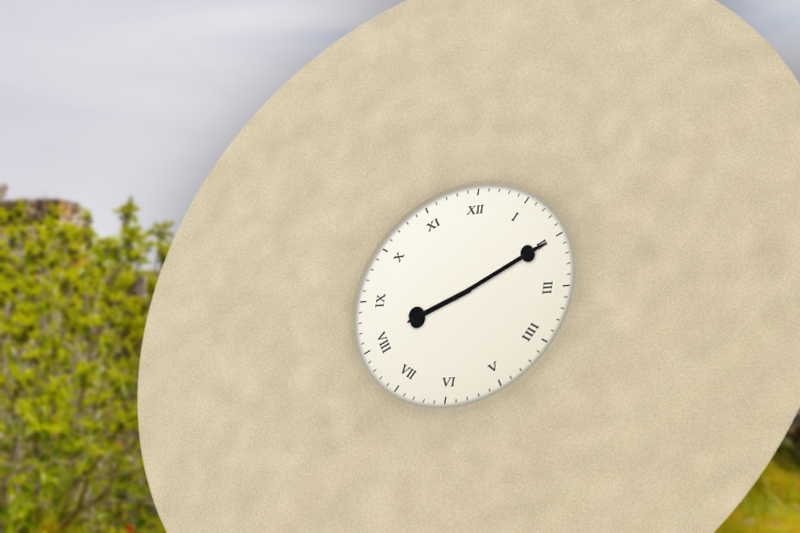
{"hour": 8, "minute": 10}
